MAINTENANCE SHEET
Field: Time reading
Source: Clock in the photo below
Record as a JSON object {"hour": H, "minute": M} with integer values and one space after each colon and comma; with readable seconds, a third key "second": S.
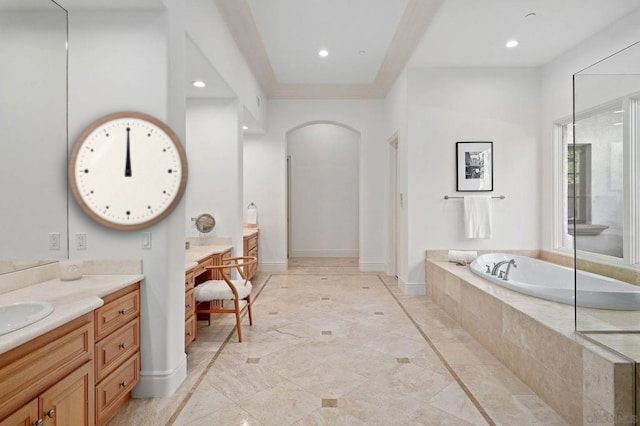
{"hour": 12, "minute": 0}
